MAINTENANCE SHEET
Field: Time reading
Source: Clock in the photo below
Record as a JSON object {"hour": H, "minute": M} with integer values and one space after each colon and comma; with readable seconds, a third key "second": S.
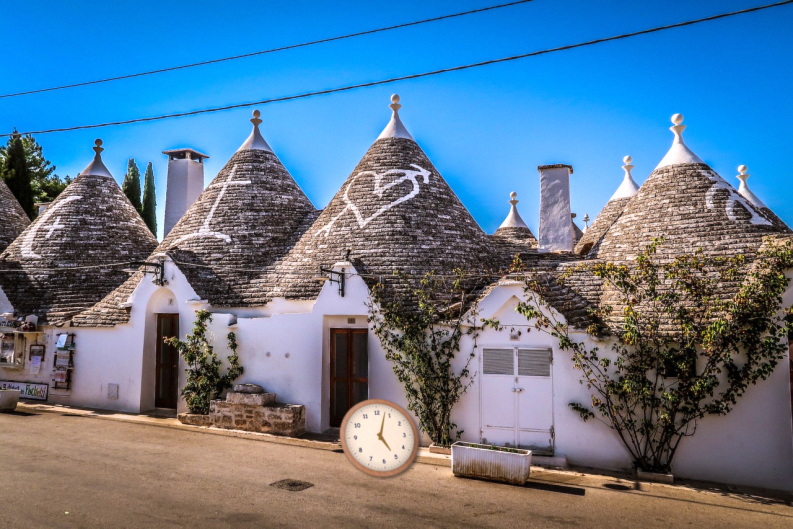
{"hour": 5, "minute": 3}
